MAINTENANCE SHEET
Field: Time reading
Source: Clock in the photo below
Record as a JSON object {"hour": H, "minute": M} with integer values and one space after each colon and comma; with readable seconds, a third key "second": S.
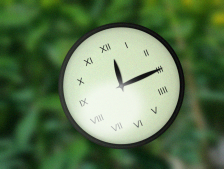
{"hour": 12, "minute": 15}
